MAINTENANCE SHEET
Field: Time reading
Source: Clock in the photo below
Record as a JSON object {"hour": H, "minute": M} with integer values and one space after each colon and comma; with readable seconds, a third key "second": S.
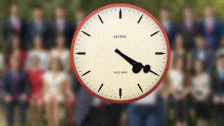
{"hour": 4, "minute": 20}
